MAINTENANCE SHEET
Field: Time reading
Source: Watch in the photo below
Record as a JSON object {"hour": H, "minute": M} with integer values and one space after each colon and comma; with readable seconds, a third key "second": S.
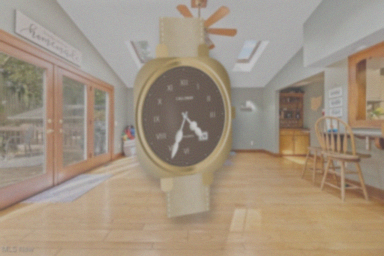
{"hour": 4, "minute": 34}
